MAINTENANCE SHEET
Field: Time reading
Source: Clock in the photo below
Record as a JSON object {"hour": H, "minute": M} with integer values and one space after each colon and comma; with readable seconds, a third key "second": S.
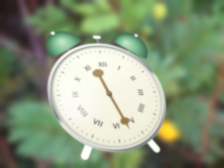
{"hour": 11, "minute": 27}
